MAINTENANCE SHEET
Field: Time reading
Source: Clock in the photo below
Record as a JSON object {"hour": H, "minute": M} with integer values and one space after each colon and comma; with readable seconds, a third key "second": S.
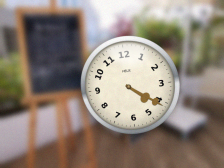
{"hour": 4, "minute": 21}
